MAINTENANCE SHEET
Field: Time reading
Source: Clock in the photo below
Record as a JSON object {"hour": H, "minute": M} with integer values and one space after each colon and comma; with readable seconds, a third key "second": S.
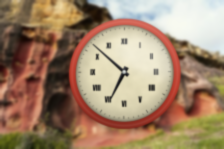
{"hour": 6, "minute": 52}
